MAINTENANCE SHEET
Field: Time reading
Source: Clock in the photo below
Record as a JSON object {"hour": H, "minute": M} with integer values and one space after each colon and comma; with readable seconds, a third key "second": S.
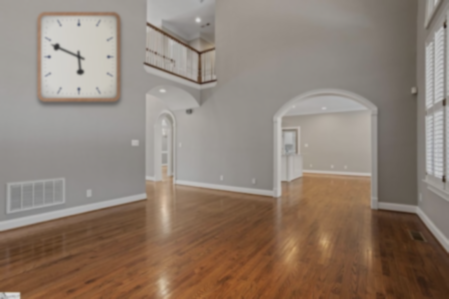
{"hour": 5, "minute": 49}
